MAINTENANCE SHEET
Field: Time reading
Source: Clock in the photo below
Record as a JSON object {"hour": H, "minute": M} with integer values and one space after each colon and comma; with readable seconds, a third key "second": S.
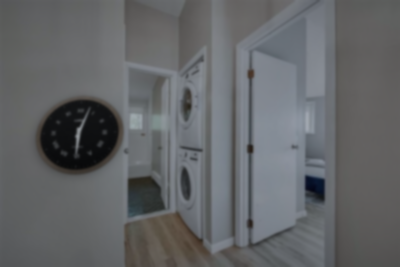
{"hour": 6, "minute": 3}
